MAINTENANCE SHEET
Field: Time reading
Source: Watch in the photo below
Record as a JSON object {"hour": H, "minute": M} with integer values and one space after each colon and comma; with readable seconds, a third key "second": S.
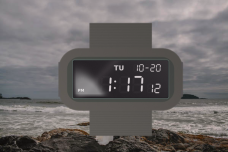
{"hour": 1, "minute": 17, "second": 12}
